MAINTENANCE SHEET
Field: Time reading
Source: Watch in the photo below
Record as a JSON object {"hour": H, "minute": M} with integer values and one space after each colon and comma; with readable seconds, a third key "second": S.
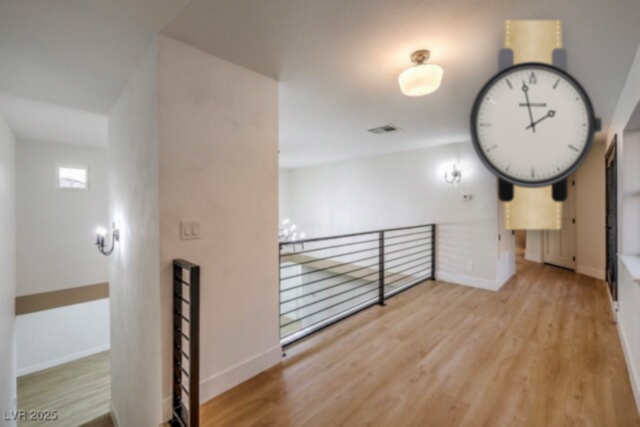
{"hour": 1, "minute": 58}
